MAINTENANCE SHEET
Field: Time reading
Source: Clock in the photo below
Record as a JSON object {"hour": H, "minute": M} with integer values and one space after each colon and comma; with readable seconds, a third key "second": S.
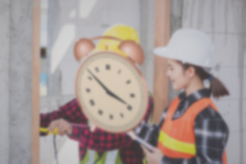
{"hour": 3, "minute": 52}
